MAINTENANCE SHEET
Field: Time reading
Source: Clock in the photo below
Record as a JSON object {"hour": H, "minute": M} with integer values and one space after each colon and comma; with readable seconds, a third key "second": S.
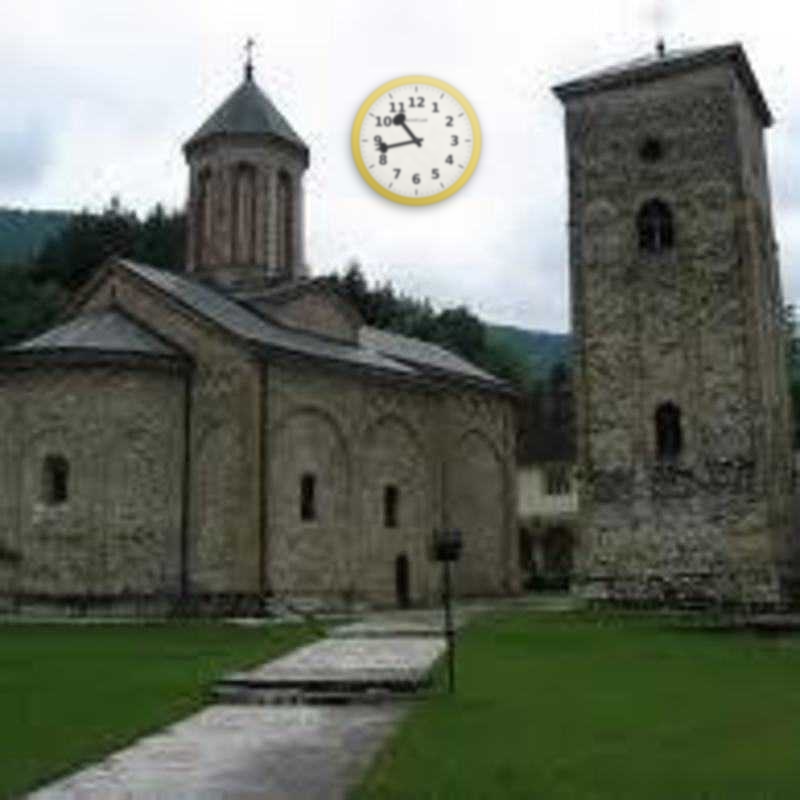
{"hour": 10, "minute": 43}
